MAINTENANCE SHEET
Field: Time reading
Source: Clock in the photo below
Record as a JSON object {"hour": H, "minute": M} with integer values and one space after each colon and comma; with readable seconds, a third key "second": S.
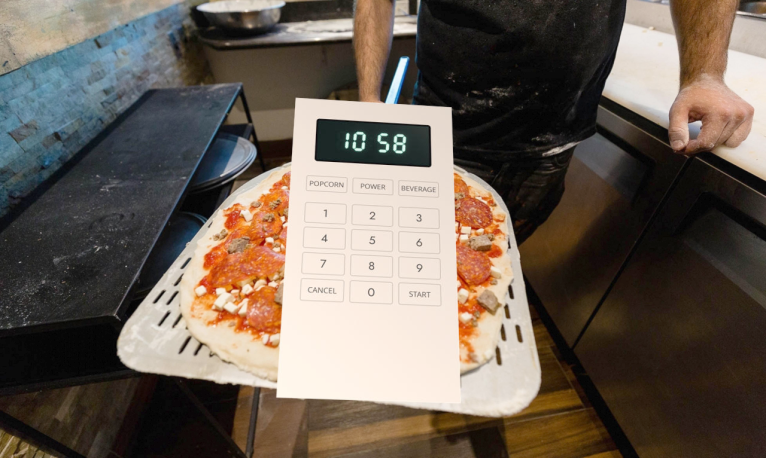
{"hour": 10, "minute": 58}
